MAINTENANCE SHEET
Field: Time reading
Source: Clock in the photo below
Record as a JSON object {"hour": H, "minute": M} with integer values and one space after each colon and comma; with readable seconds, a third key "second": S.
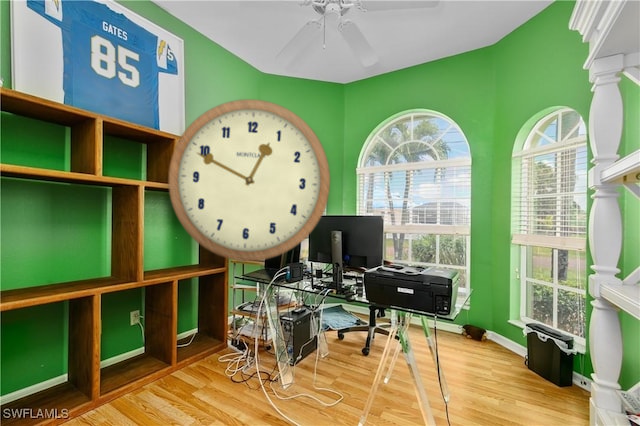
{"hour": 12, "minute": 49}
